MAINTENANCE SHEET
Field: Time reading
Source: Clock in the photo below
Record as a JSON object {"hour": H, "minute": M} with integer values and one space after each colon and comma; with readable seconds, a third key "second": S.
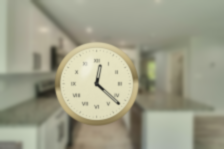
{"hour": 12, "minute": 22}
